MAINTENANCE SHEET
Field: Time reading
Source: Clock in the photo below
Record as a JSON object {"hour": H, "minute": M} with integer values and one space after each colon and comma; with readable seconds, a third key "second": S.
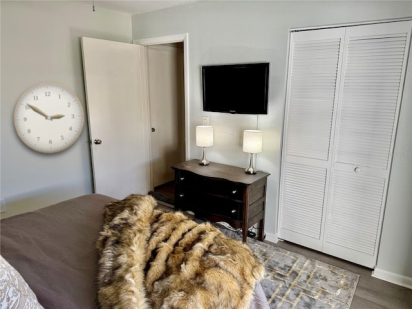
{"hour": 2, "minute": 51}
